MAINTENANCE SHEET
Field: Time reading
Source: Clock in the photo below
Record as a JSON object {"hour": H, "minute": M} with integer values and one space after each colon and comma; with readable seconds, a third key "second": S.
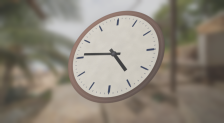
{"hour": 4, "minute": 46}
